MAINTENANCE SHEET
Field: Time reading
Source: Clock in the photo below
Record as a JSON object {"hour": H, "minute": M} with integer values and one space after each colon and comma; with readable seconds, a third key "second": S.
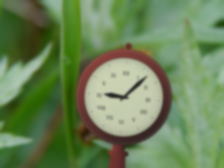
{"hour": 9, "minute": 7}
